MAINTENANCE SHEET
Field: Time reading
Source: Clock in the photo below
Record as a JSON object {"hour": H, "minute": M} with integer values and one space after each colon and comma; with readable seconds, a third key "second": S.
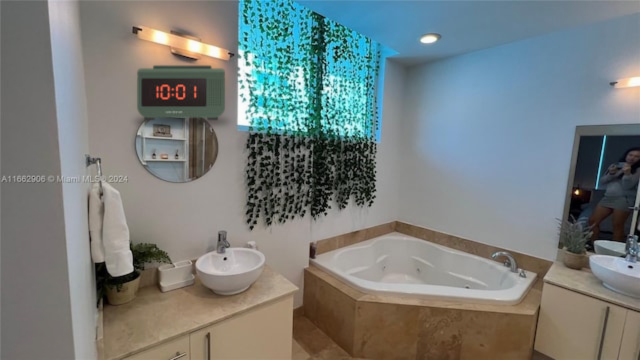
{"hour": 10, "minute": 1}
